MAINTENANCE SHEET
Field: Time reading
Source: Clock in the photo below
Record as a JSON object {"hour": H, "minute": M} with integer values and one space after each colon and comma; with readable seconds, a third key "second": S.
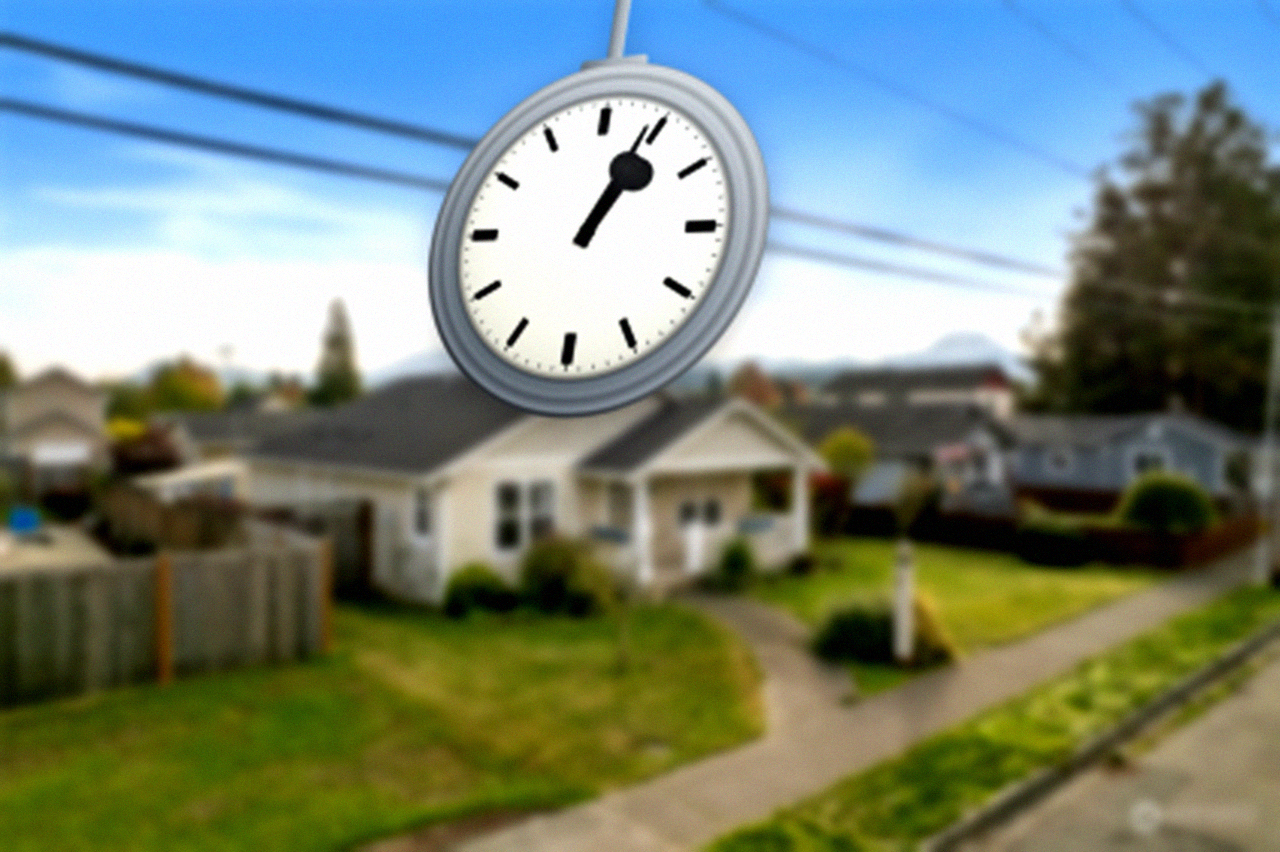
{"hour": 1, "minute": 4}
